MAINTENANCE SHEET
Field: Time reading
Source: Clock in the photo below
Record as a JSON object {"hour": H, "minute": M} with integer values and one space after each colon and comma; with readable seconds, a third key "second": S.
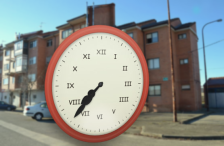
{"hour": 7, "minute": 37}
